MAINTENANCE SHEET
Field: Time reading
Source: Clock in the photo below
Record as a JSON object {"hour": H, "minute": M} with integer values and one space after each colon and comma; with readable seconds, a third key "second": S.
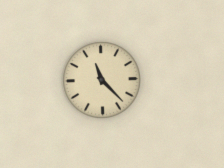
{"hour": 11, "minute": 23}
